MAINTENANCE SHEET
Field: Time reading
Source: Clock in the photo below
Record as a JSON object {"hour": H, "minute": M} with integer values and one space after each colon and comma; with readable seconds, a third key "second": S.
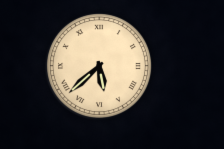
{"hour": 5, "minute": 38}
